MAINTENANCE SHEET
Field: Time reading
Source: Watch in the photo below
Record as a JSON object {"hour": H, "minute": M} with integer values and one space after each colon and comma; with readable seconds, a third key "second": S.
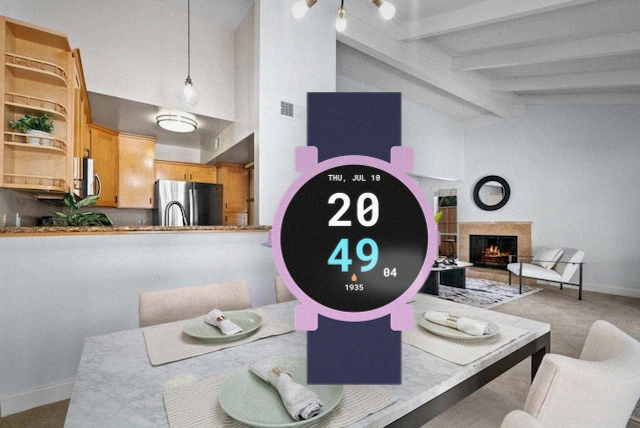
{"hour": 20, "minute": 49, "second": 4}
